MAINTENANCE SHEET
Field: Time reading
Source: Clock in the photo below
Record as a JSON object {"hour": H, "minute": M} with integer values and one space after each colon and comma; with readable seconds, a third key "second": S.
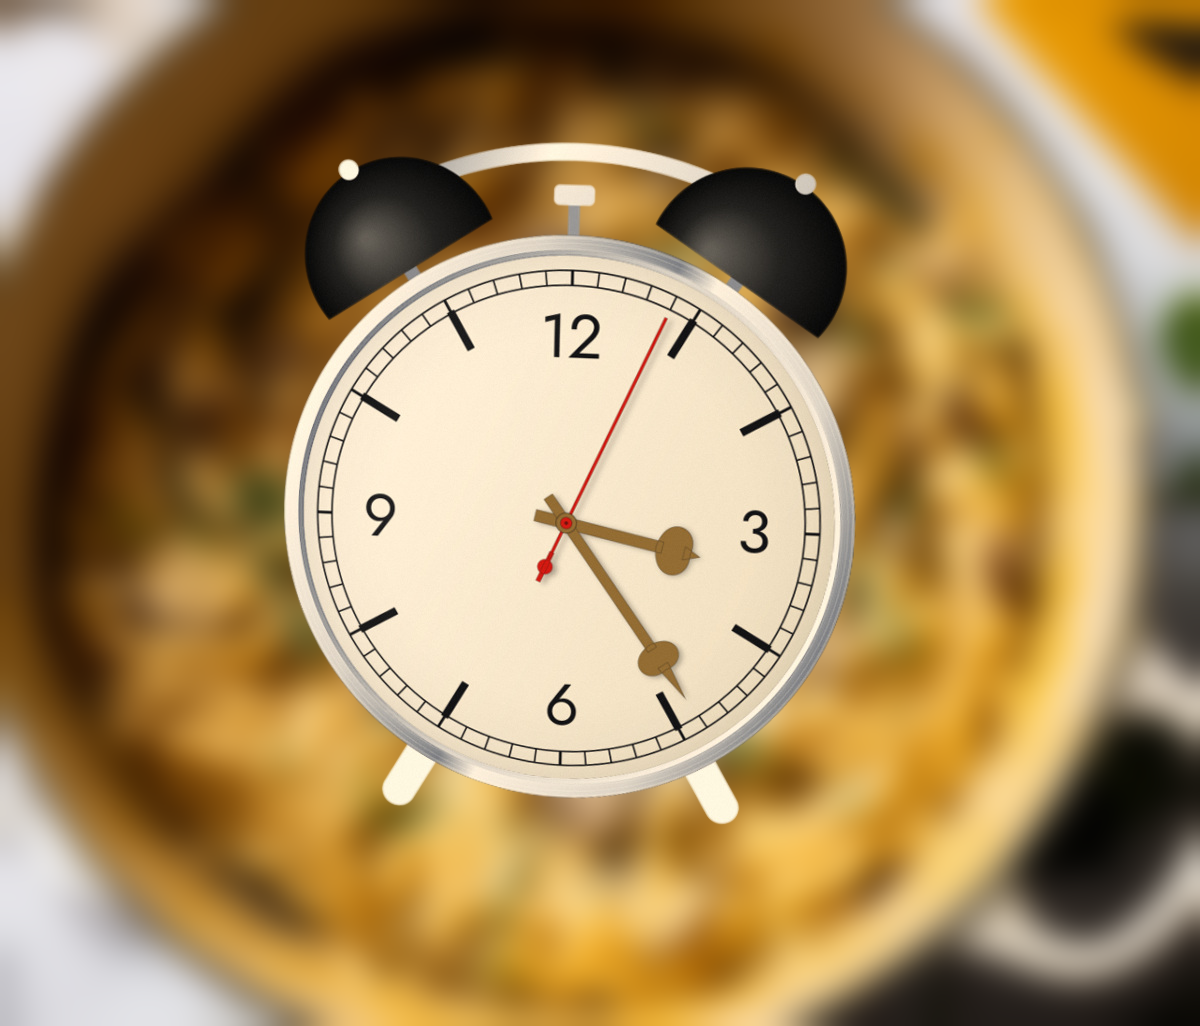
{"hour": 3, "minute": 24, "second": 4}
